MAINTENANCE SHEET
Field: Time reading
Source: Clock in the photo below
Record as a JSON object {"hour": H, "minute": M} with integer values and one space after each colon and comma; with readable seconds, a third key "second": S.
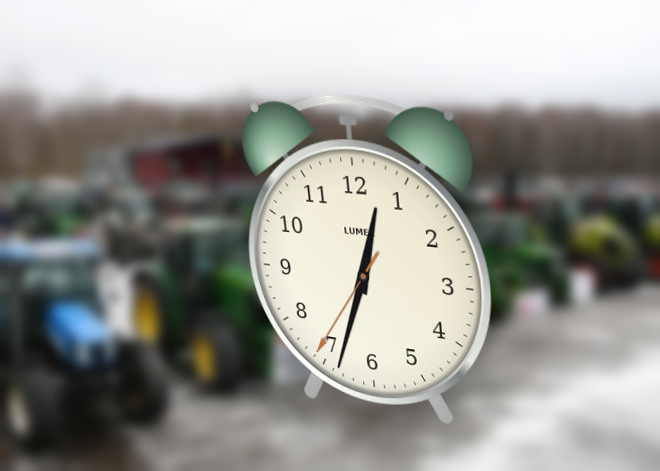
{"hour": 12, "minute": 33, "second": 36}
